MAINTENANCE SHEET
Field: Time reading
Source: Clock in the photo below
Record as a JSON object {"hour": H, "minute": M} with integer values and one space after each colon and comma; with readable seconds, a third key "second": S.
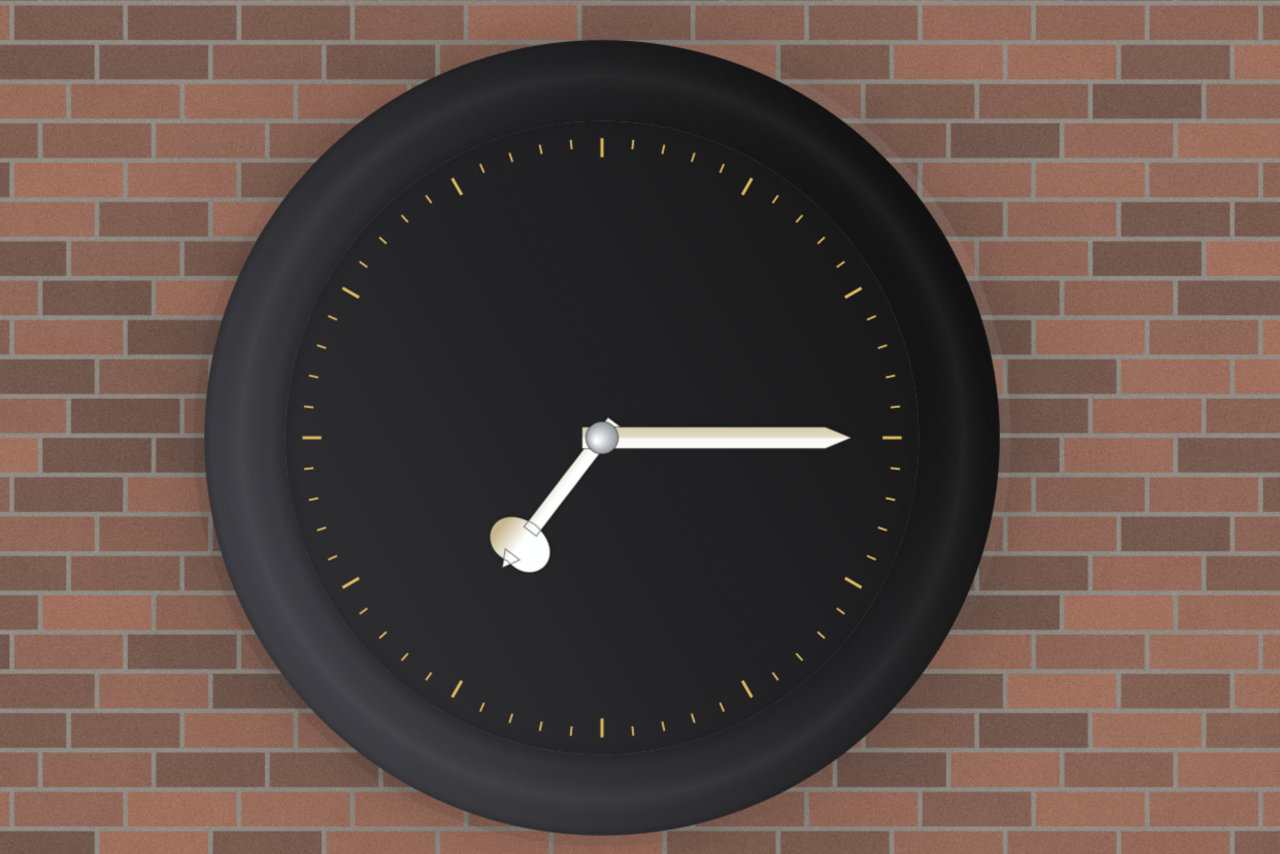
{"hour": 7, "minute": 15}
